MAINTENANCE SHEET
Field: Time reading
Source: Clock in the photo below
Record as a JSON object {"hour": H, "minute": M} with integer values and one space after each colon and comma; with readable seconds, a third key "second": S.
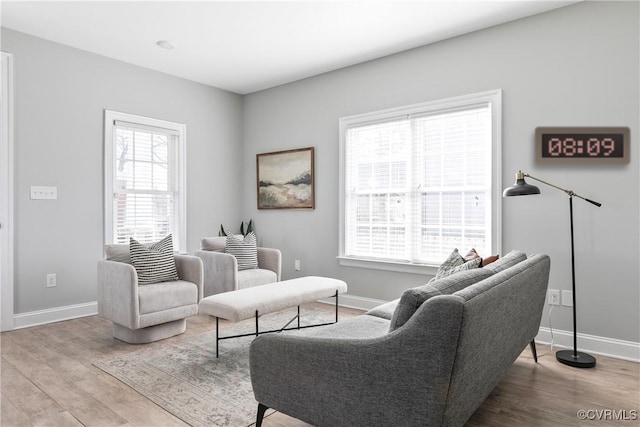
{"hour": 8, "minute": 9}
